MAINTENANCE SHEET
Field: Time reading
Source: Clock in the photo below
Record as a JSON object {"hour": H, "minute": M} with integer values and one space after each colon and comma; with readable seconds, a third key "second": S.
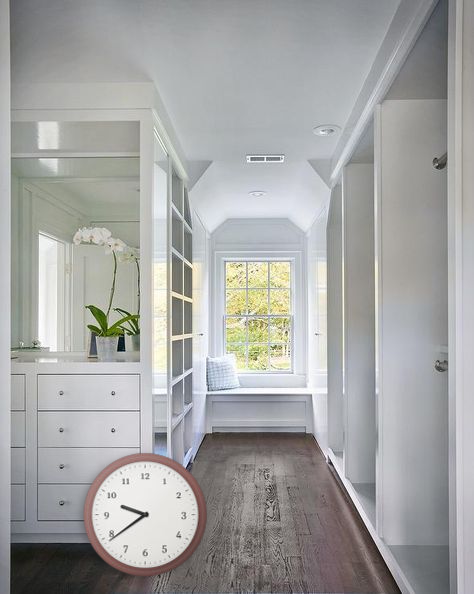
{"hour": 9, "minute": 39}
